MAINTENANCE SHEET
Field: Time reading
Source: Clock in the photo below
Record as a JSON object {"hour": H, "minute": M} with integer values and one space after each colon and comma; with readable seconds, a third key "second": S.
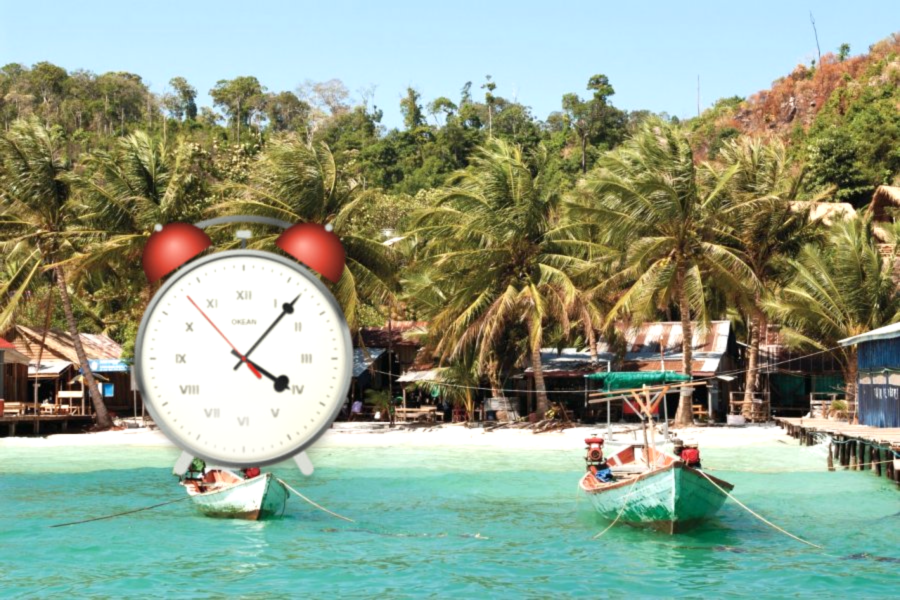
{"hour": 4, "minute": 6, "second": 53}
